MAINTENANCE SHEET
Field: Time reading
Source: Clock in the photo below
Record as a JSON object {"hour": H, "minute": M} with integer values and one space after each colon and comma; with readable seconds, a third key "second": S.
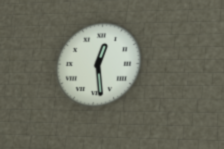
{"hour": 12, "minute": 28}
